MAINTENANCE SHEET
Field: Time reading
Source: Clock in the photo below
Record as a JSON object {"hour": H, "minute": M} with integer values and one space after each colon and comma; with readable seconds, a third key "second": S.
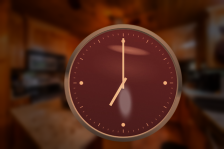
{"hour": 7, "minute": 0}
